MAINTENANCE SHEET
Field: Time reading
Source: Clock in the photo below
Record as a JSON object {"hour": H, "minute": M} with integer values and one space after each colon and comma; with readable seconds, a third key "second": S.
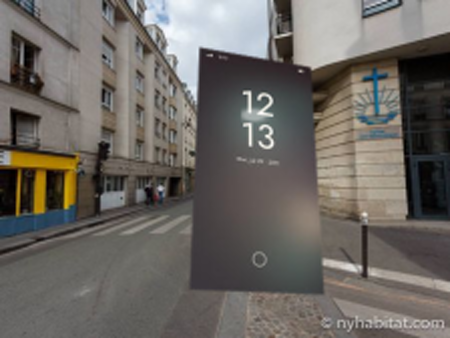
{"hour": 12, "minute": 13}
